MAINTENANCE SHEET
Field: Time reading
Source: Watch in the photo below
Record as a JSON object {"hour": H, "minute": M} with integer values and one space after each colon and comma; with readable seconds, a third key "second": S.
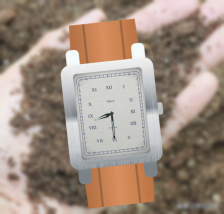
{"hour": 8, "minute": 30}
